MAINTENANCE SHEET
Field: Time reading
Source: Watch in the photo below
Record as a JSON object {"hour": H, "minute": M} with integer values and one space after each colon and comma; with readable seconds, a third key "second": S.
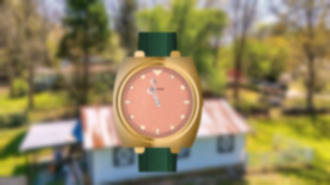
{"hour": 10, "minute": 58}
